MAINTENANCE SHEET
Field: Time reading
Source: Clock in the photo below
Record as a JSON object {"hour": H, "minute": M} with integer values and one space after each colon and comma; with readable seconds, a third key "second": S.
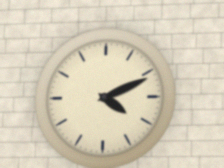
{"hour": 4, "minute": 11}
